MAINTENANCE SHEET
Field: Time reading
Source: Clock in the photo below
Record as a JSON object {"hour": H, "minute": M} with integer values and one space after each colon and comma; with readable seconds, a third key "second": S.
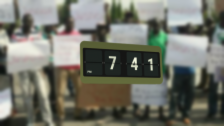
{"hour": 7, "minute": 41}
